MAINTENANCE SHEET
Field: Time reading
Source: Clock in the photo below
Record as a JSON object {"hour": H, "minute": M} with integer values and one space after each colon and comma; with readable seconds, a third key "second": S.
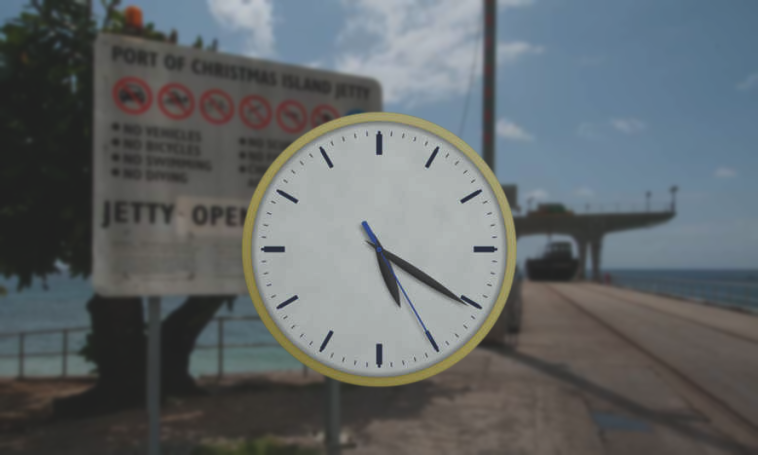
{"hour": 5, "minute": 20, "second": 25}
